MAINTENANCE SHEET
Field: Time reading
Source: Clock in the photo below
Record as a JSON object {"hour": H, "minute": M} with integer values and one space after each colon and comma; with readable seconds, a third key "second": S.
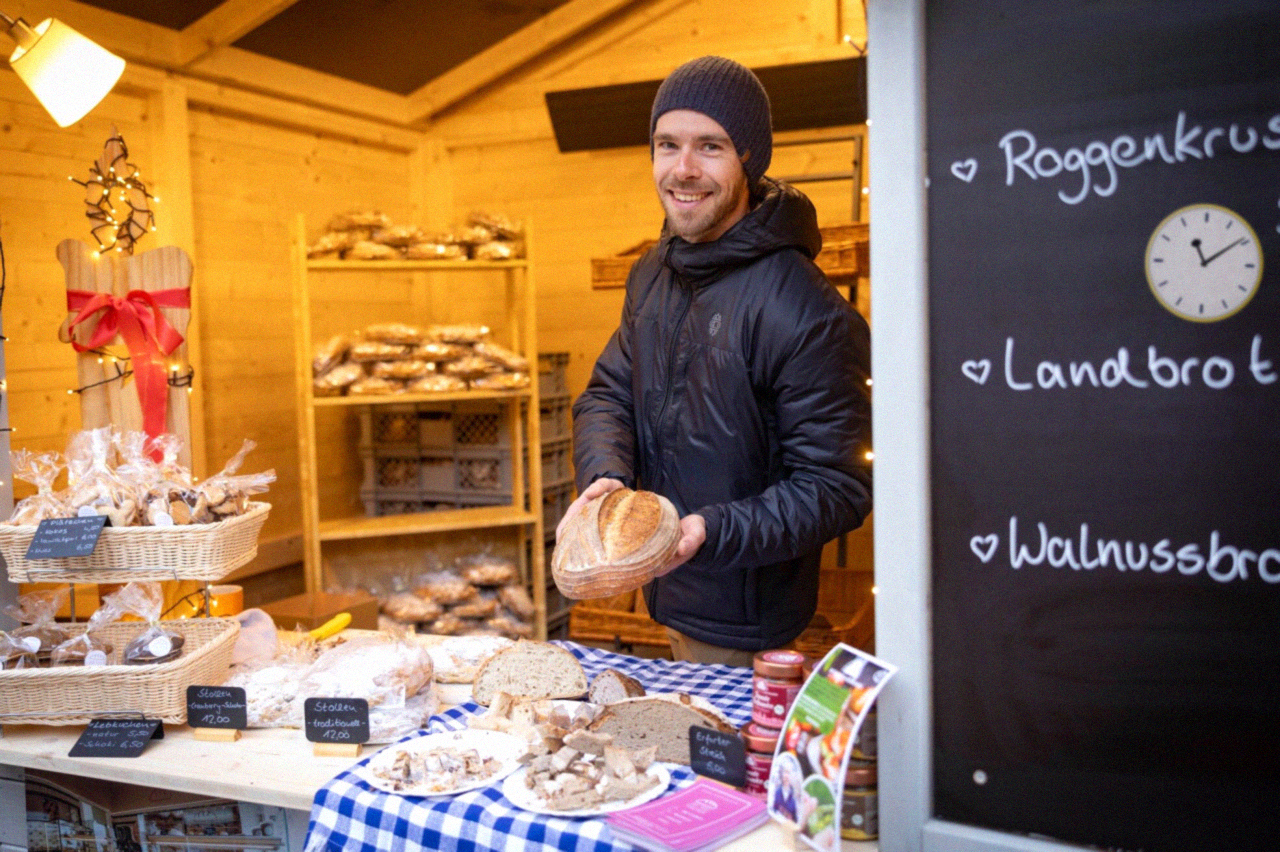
{"hour": 11, "minute": 9}
